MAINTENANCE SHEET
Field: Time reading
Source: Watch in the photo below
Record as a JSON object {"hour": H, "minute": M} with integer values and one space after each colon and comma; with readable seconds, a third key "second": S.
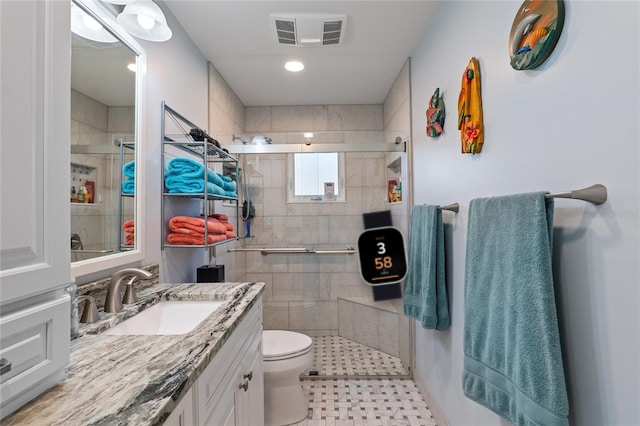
{"hour": 3, "minute": 58}
